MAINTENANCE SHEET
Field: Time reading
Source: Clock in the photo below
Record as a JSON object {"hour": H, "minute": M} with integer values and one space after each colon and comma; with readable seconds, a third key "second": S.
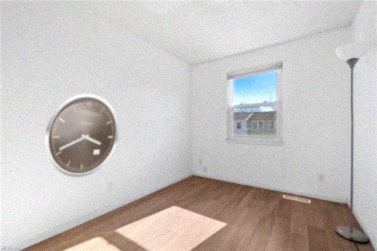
{"hour": 3, "minute": 41}
